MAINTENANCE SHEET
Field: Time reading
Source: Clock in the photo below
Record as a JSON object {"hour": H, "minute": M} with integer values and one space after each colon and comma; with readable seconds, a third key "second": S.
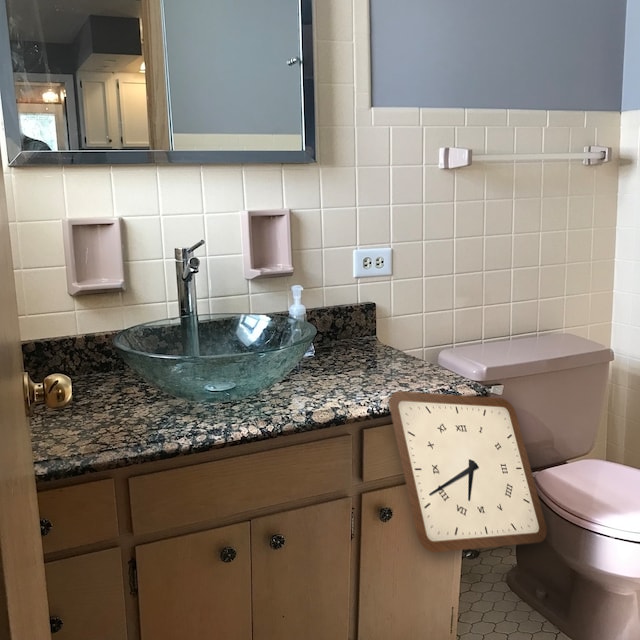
{"hour": 6, "minute": 41}
